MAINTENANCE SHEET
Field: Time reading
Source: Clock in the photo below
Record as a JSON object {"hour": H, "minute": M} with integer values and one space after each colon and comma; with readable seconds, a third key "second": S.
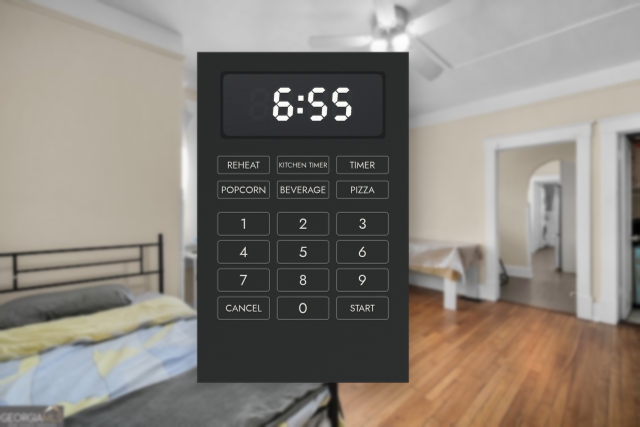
{"hour": 6, "minute": 55}
